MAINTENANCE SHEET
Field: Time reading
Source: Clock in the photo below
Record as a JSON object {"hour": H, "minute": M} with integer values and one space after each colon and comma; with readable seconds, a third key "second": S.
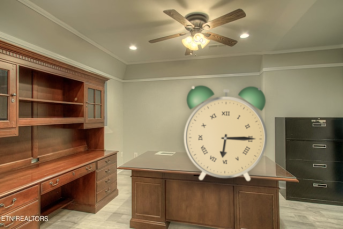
{"hour": 6, "minute": 15}
